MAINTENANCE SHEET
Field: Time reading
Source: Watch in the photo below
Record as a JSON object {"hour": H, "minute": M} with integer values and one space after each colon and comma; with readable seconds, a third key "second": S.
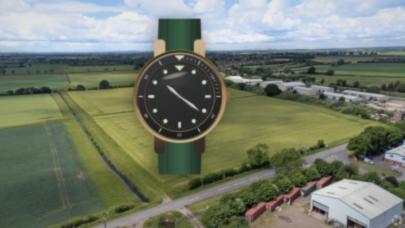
{"hour": 10, "minute": 21}
